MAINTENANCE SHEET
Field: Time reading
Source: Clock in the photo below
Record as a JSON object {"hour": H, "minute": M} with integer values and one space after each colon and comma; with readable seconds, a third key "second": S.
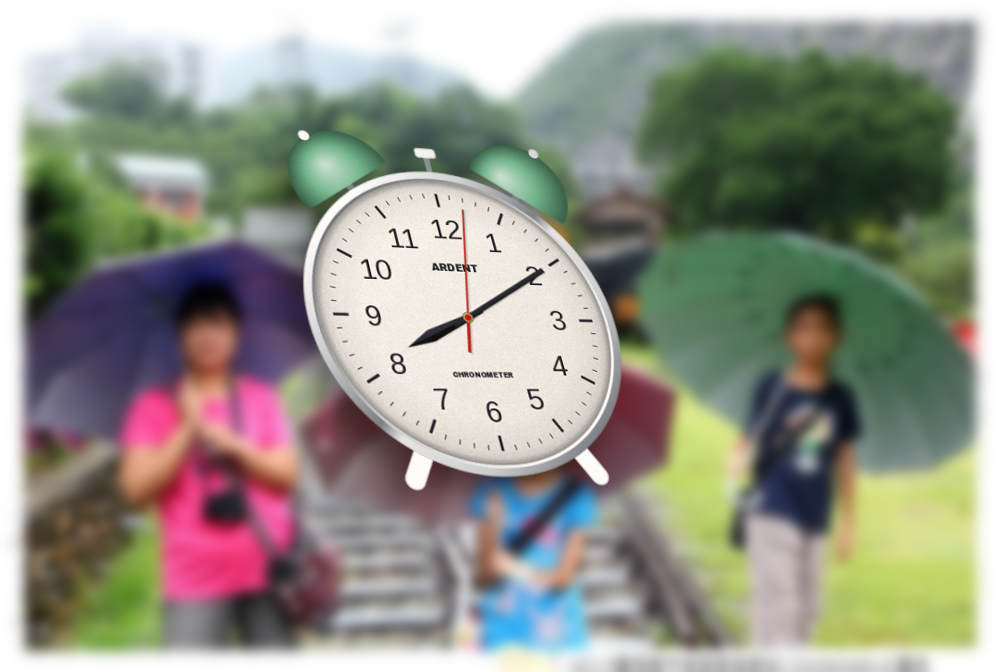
{"hour": 8, "minute": 10, "second": 2}
